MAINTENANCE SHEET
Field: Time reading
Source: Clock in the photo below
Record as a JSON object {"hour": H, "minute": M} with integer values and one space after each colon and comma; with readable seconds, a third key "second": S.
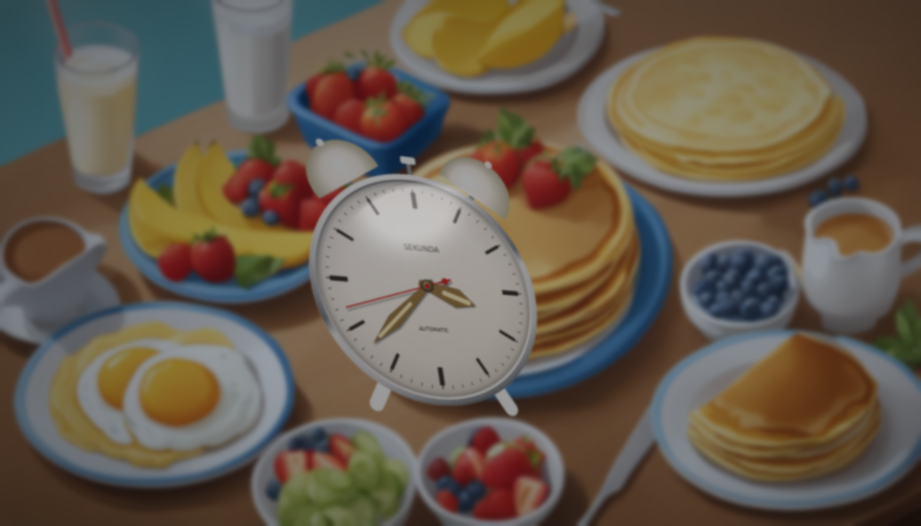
{"hour": 3, "minute": 37, "second": 42}
